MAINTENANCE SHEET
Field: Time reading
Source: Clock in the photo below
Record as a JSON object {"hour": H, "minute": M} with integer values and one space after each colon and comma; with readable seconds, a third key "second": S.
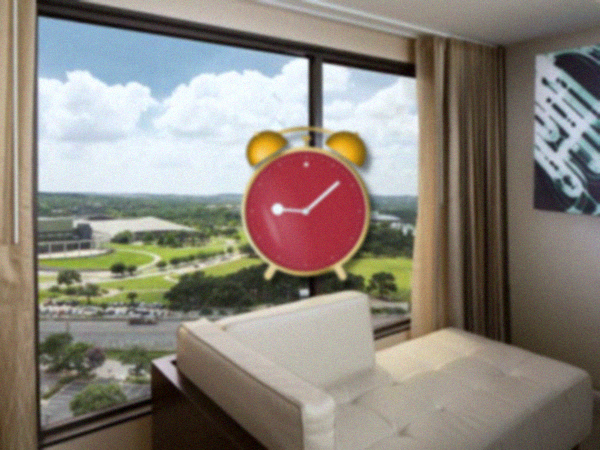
{"hour": 9, "minute": 8}
